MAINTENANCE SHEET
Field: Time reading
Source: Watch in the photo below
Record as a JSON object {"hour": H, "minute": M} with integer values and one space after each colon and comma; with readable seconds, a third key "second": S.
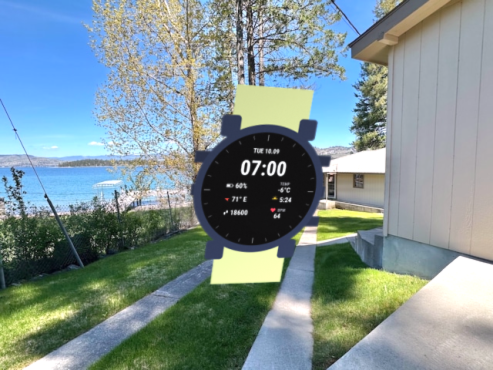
{"hour": 7, "minute": 0}
